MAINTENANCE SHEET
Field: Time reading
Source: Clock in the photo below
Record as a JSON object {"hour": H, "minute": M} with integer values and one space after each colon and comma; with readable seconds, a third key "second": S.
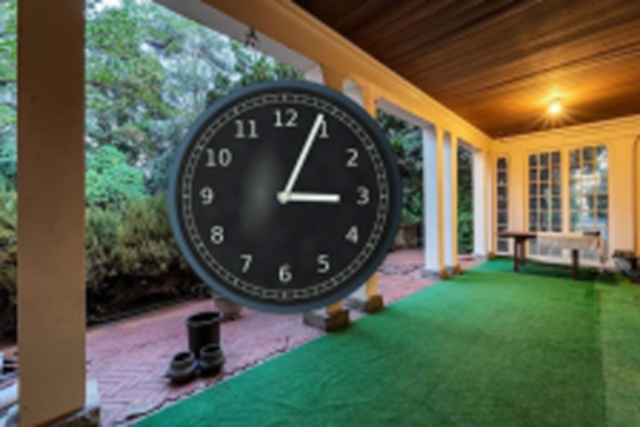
{"hour": 3, "minute": 4}
